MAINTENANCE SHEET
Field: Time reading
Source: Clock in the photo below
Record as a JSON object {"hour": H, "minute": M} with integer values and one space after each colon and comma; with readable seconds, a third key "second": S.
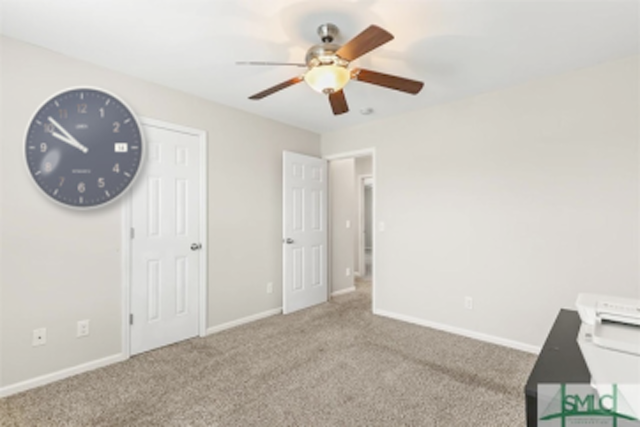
{"hour": 9, "minute": 52}
